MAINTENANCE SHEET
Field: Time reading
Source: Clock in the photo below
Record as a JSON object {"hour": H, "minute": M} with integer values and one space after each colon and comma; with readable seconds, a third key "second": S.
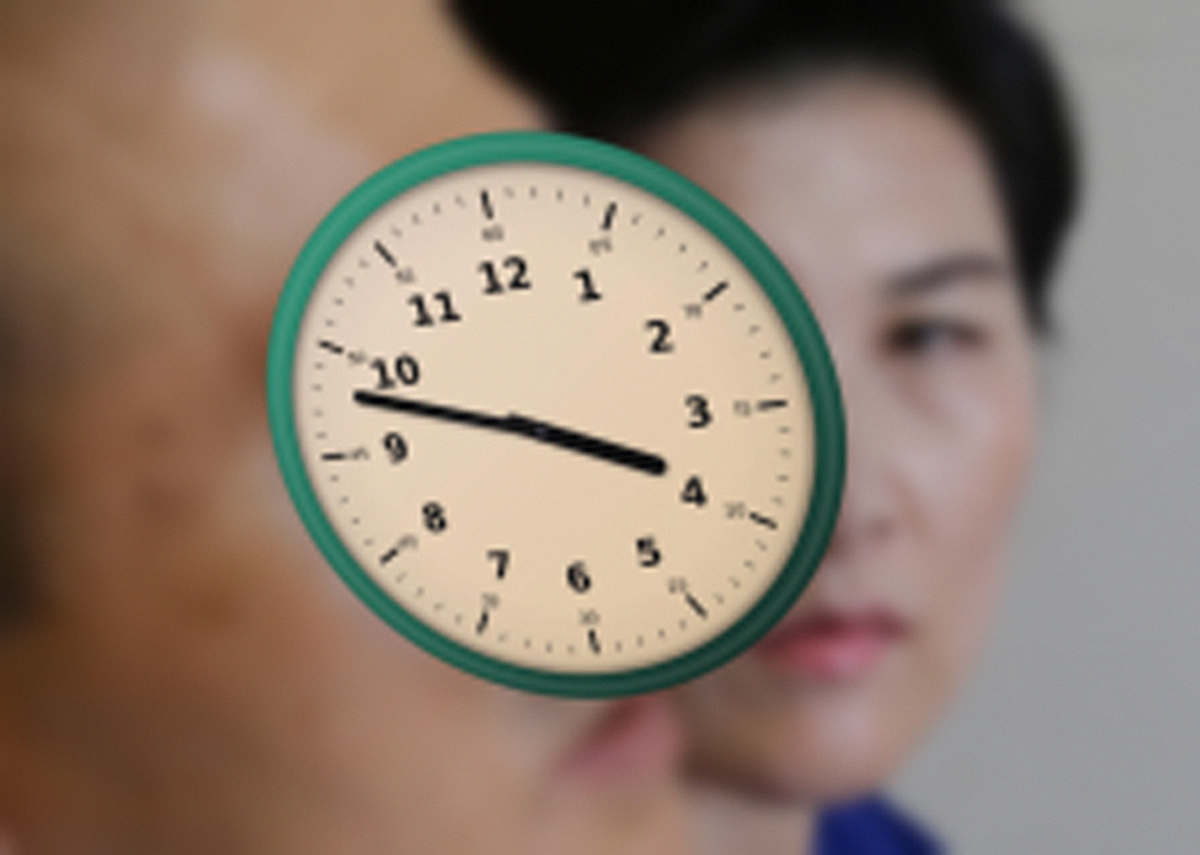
{"hour": 3, "minute": 48}
